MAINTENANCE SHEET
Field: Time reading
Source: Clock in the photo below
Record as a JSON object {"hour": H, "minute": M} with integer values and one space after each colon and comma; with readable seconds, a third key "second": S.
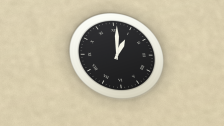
{"hour": 1, "minute": 1}
